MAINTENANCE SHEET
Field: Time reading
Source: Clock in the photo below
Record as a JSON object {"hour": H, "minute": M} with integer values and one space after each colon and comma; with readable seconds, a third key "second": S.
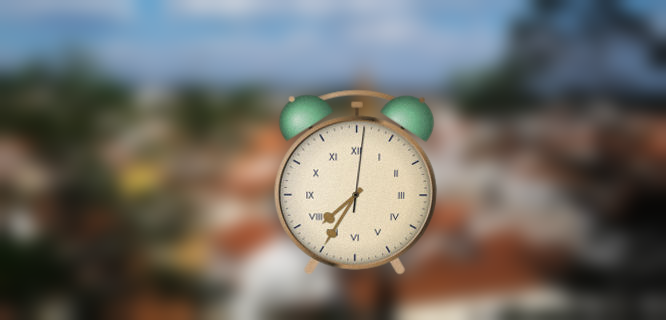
{"hour": 7, "minute": 35, "second": 1}
